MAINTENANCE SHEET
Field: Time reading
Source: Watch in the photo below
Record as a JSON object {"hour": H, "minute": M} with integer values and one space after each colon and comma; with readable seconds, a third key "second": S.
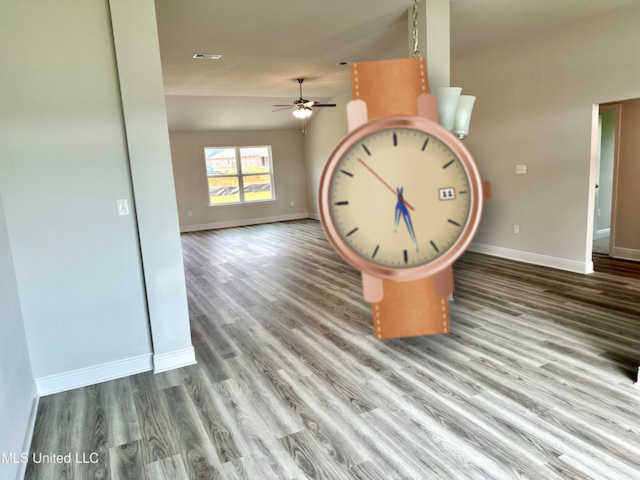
{"hour": 6, "minute": 27, "second": 53}
